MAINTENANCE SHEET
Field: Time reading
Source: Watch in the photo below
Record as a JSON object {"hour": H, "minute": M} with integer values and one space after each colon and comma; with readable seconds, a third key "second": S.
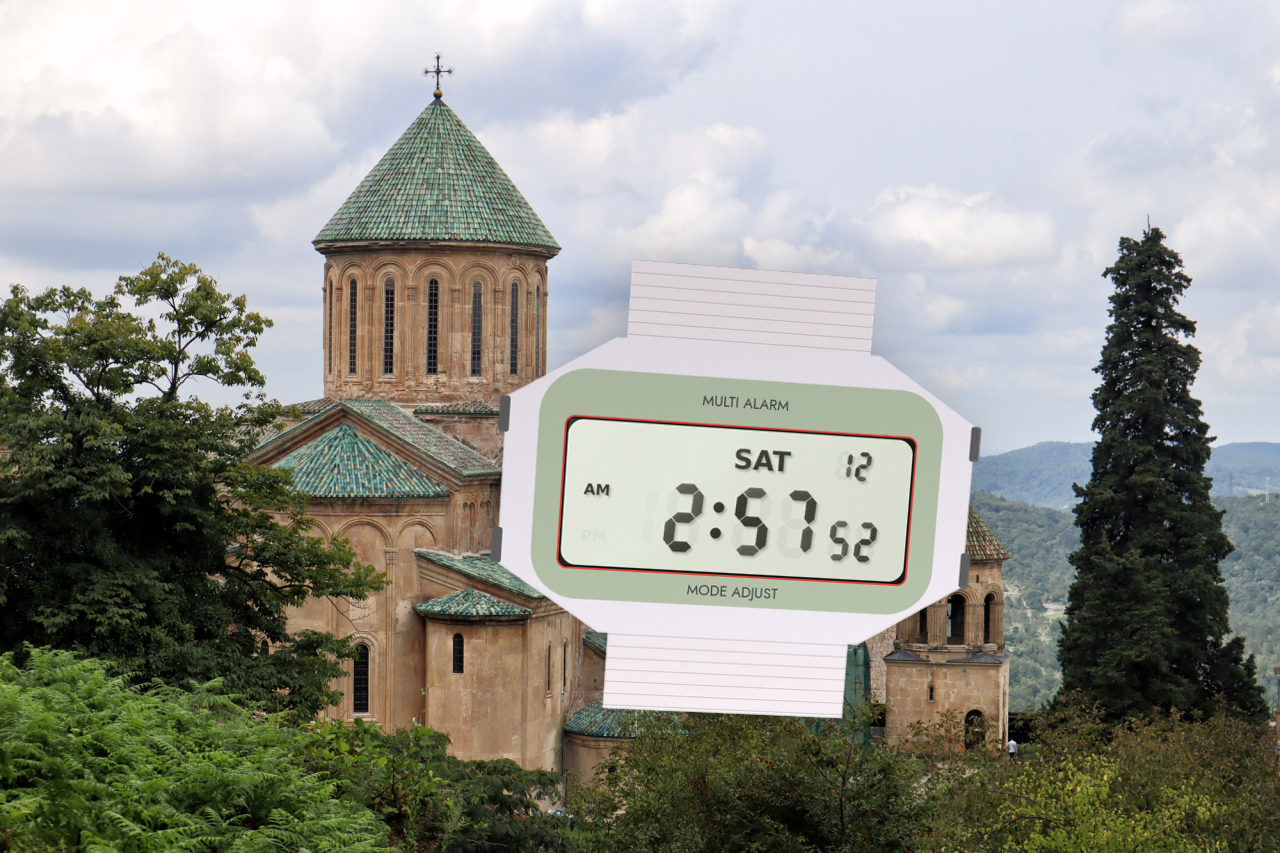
{"hour": 2, "minute": 57, "second": 52}
